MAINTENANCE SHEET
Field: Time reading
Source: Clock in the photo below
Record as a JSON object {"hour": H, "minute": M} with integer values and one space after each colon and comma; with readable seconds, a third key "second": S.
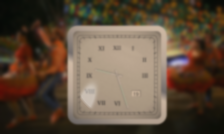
{"hour": 9, "minute": 27}
